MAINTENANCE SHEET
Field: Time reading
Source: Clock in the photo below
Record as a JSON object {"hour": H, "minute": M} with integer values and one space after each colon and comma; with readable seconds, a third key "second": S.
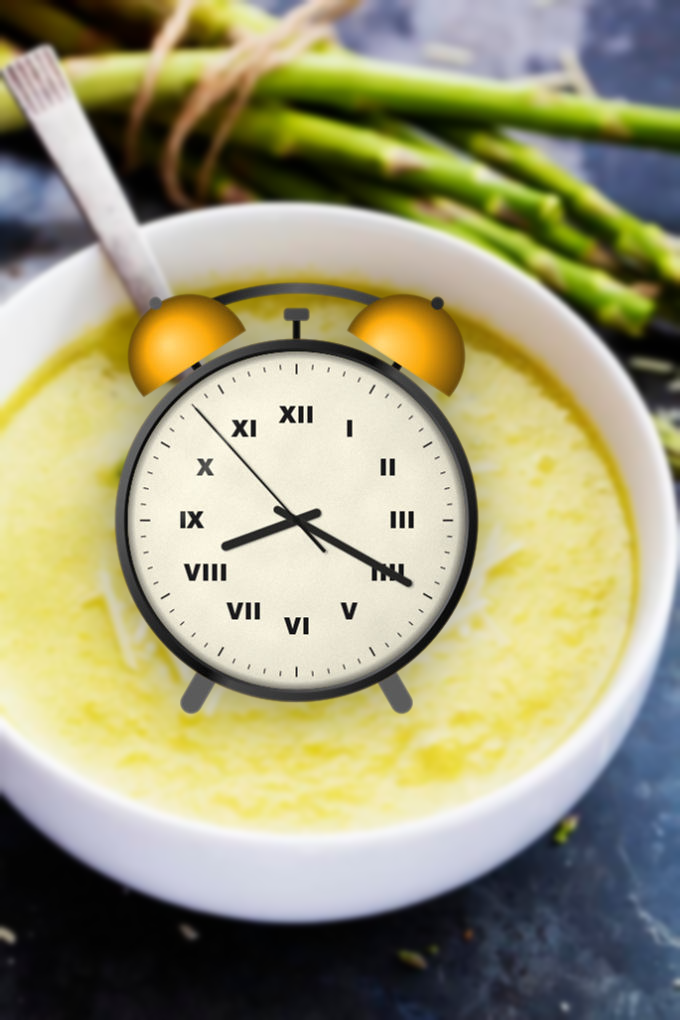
{"hour": 8, "minute": 19, "second": 53}
